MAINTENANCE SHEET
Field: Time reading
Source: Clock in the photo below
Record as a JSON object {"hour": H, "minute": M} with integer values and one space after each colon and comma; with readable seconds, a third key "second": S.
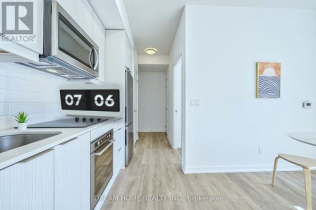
{"hour": 7, "minute": 6}
